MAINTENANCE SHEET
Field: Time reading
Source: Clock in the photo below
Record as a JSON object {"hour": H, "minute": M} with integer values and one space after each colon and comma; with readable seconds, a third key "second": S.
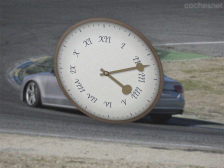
{"hour": 4, "minute": 12}
